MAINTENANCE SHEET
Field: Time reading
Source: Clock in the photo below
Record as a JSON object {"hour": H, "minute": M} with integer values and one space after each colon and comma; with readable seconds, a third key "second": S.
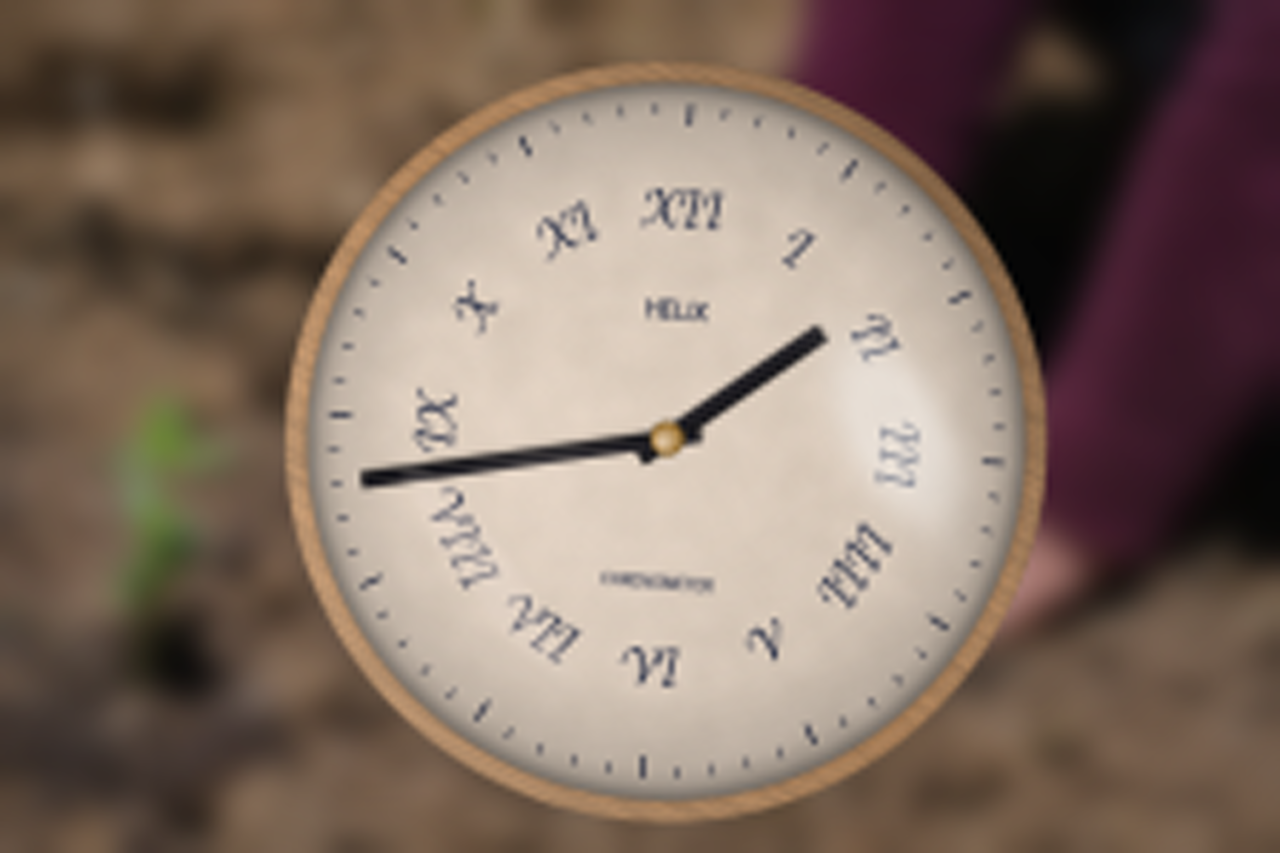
{"hour": 1, "minute": 43}
